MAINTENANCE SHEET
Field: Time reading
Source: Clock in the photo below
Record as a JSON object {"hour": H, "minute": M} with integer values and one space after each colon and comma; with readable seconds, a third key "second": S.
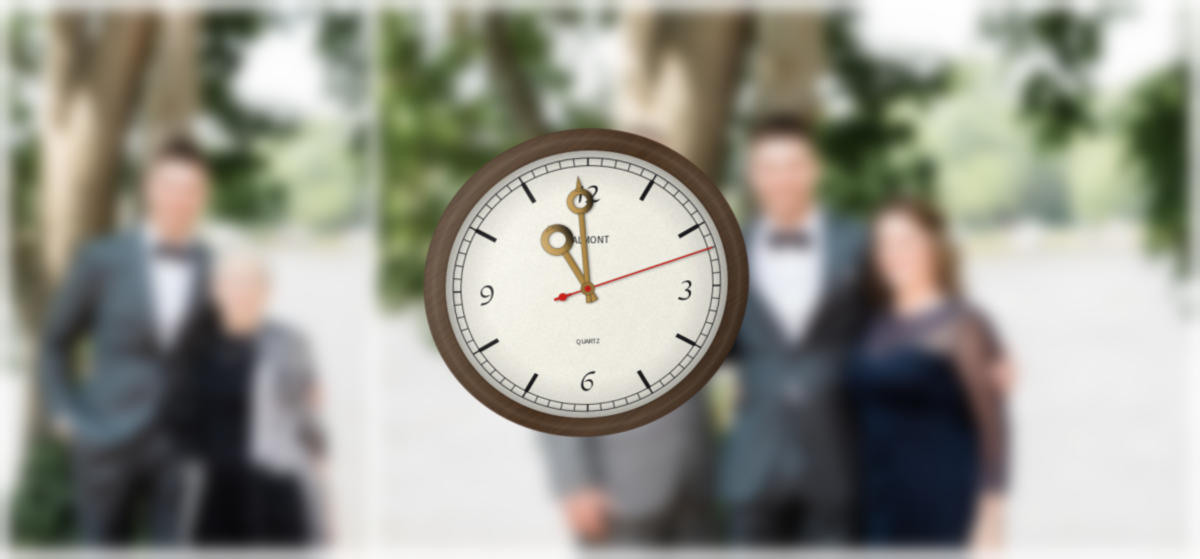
{"hour": 10, "minute": 59, "second": 12}
